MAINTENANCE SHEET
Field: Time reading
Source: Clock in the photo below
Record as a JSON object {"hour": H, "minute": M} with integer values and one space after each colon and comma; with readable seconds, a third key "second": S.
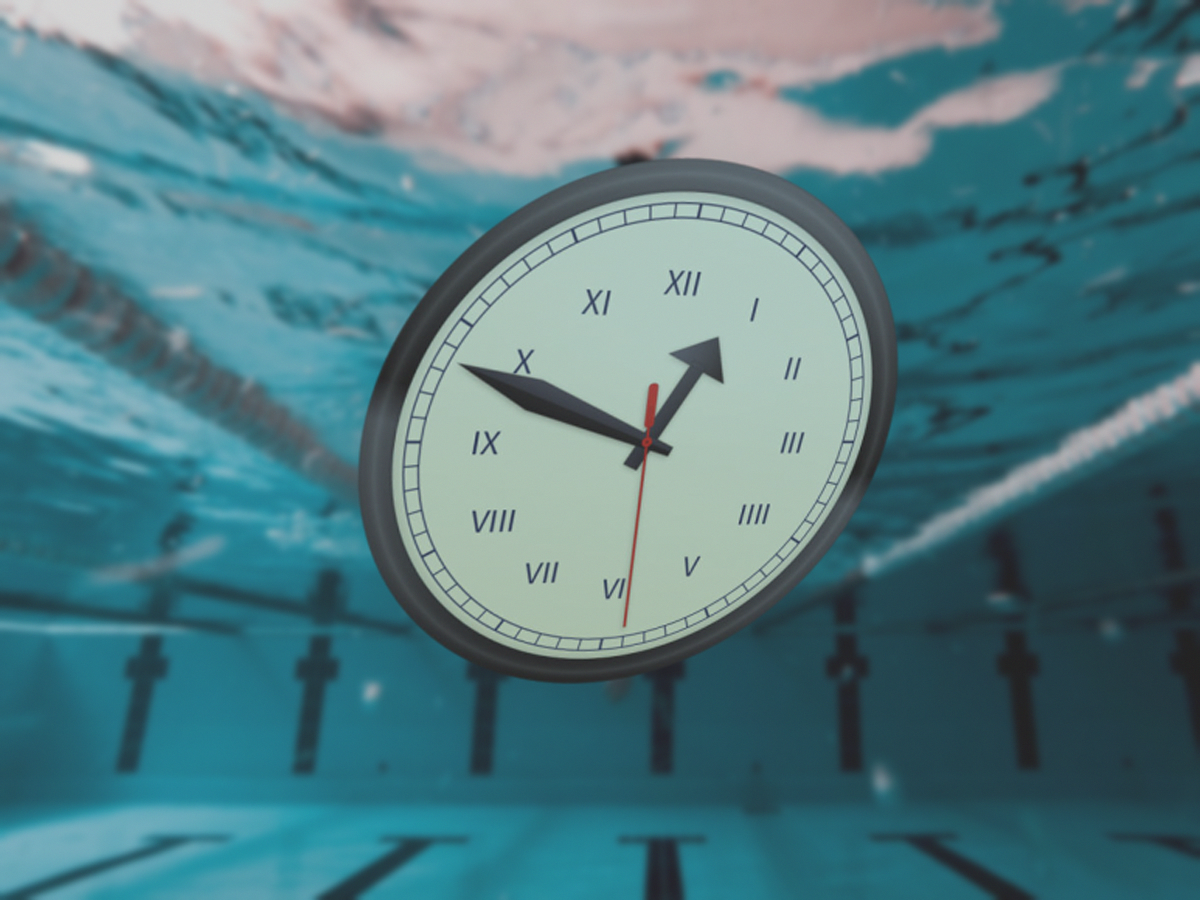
{"hour": 12, "minute": 48, "second": 29}
